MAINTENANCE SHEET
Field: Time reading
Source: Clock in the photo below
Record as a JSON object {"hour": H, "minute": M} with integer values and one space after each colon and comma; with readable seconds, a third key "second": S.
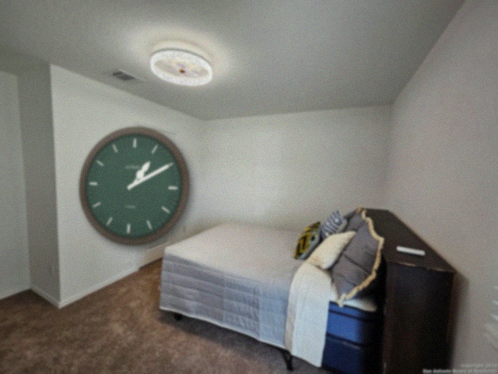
{"hour": 1, "minute": 10}
